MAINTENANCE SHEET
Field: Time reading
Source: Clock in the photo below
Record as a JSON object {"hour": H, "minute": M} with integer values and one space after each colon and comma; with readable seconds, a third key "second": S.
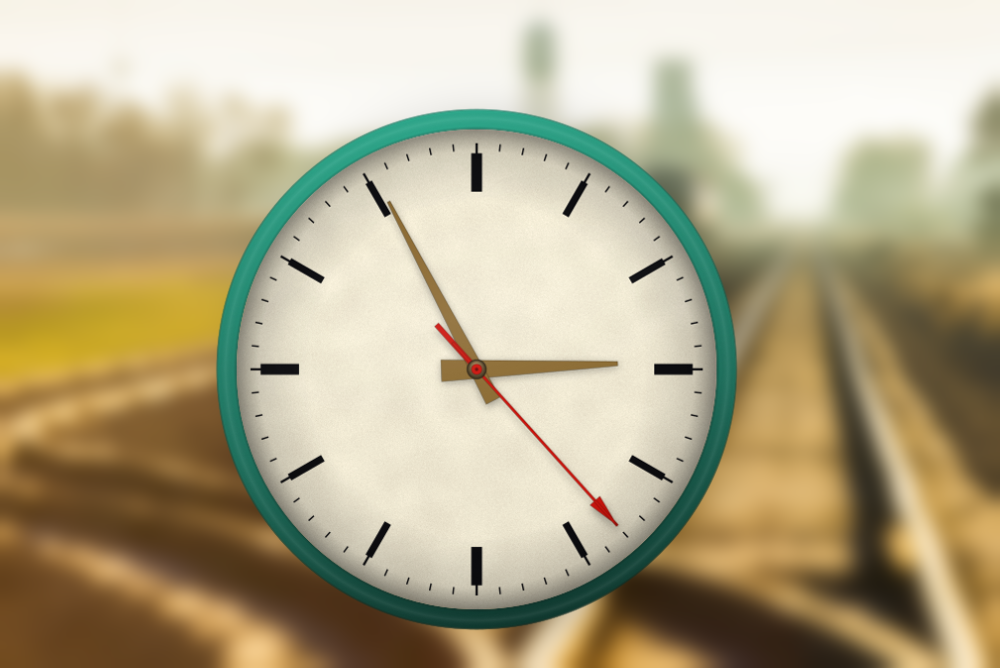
{"hour": 2, "minute": 55, "second": 23}
